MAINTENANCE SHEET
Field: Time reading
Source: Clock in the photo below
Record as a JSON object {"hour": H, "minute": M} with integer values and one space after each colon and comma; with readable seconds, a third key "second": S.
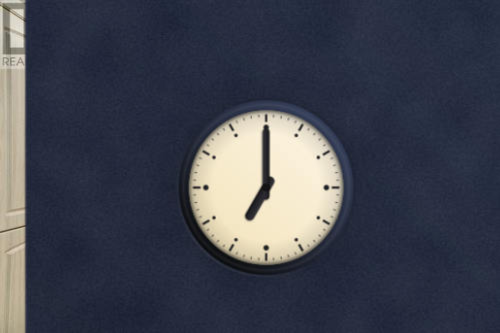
{"hour": 7, "minute": 0}
